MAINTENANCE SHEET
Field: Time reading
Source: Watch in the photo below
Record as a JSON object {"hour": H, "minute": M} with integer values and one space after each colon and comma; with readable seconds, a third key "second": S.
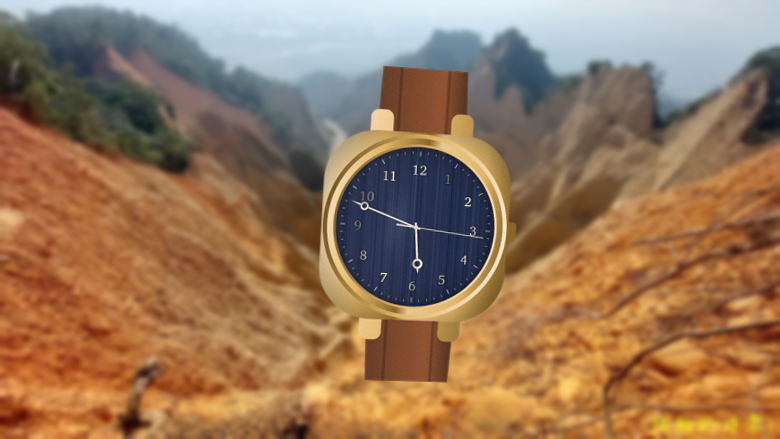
{"hour": 5, "minute": 48, "second": 16}
